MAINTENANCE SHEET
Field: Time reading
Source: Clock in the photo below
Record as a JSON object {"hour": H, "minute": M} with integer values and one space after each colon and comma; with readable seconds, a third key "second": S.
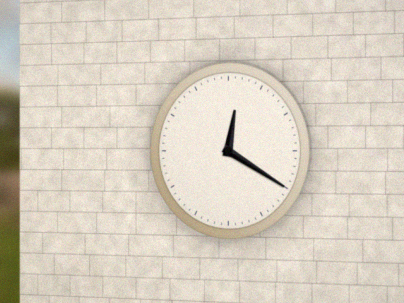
{"hour": 12, "minute": 20}
